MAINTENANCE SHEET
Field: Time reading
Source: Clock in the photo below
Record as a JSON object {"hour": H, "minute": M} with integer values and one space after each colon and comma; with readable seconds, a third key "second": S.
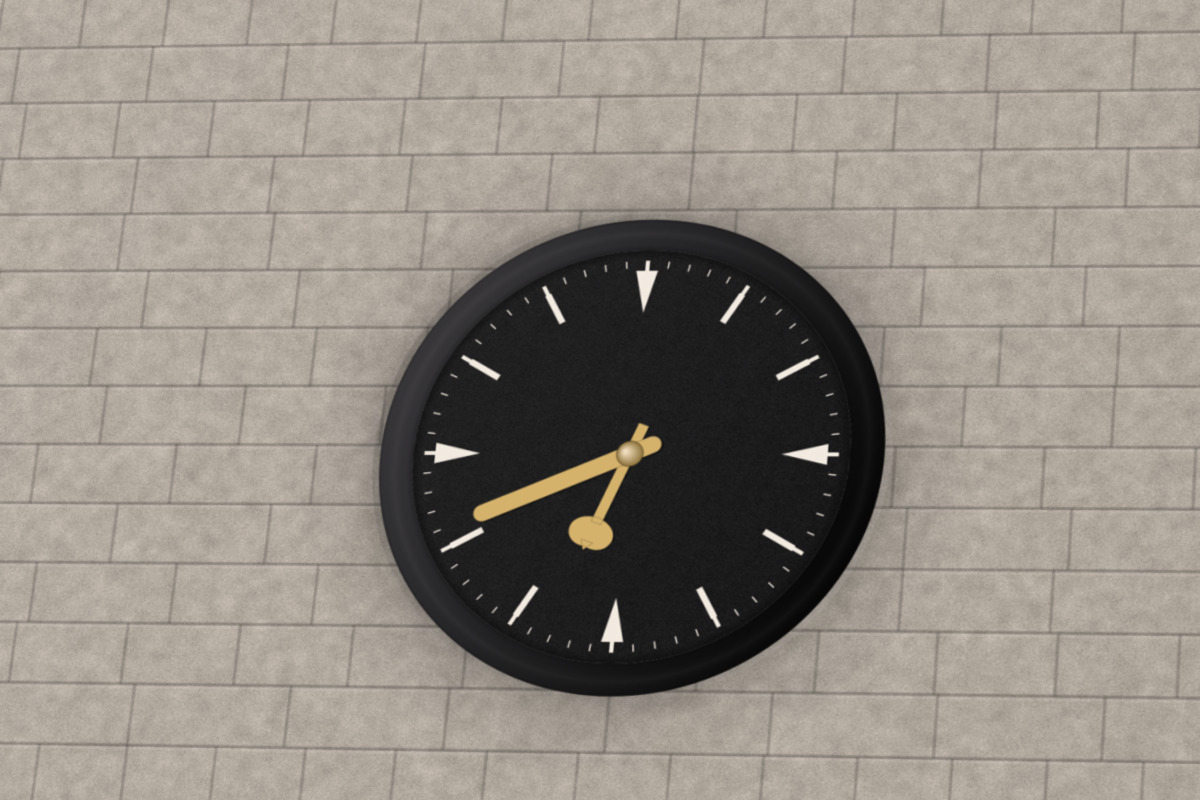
{"hour": 6, "minute": 41}
